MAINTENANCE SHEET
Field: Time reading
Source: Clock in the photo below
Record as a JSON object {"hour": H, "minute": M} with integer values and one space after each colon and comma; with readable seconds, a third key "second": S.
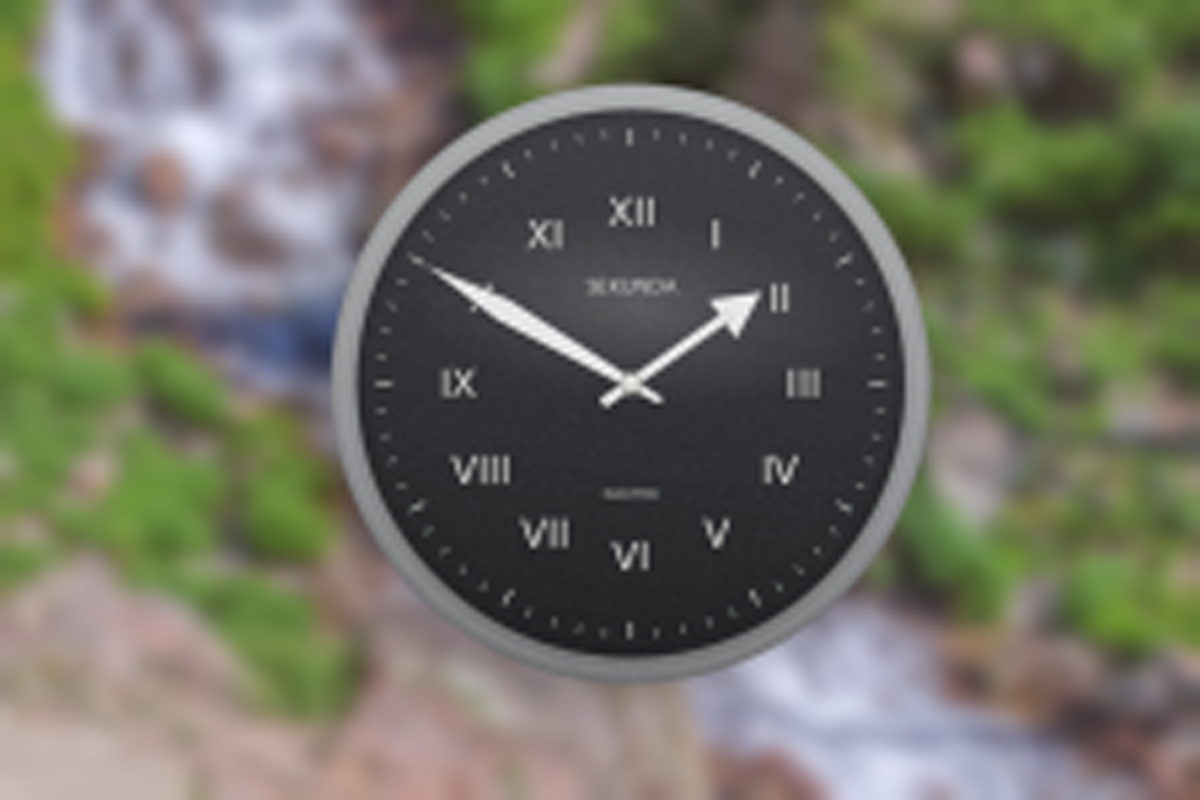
{"hour": 1, "minute": 50}
